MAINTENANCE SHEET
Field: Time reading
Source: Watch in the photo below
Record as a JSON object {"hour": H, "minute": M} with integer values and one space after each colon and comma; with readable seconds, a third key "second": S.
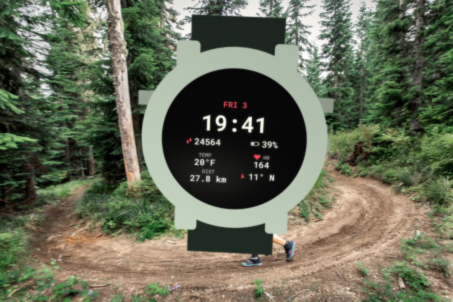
{"hour": 19, "minute": 41}
